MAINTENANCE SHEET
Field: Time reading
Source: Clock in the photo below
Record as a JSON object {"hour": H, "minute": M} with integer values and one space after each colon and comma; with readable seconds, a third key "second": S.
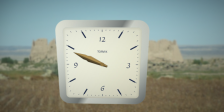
{"hour": 9, "minute": 49}
